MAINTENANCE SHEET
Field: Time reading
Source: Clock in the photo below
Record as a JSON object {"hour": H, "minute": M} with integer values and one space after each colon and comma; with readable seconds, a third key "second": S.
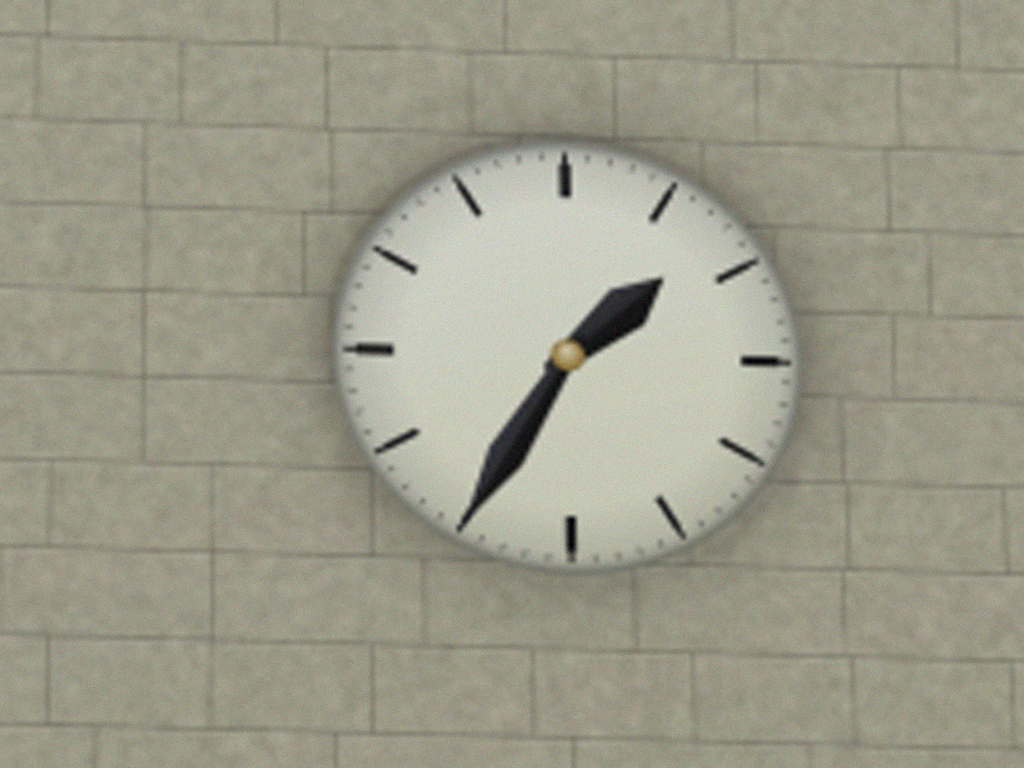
{"hour": 1, "minute": 35}
